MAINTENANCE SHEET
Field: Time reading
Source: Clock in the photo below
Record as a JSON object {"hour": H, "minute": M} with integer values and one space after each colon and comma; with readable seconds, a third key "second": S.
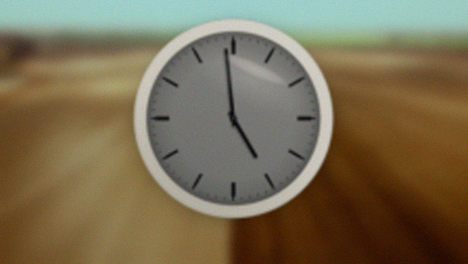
{"hour": 4, "minute": 59}
